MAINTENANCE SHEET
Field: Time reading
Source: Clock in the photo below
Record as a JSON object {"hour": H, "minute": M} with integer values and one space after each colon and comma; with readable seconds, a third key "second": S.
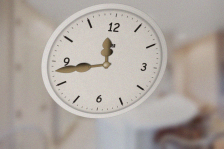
{"hour": 11, "minute": 43}
